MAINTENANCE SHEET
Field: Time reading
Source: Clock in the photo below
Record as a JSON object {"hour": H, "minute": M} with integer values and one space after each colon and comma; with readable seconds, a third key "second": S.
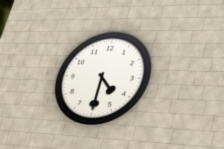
{"hour": 4, "minute": 30}
